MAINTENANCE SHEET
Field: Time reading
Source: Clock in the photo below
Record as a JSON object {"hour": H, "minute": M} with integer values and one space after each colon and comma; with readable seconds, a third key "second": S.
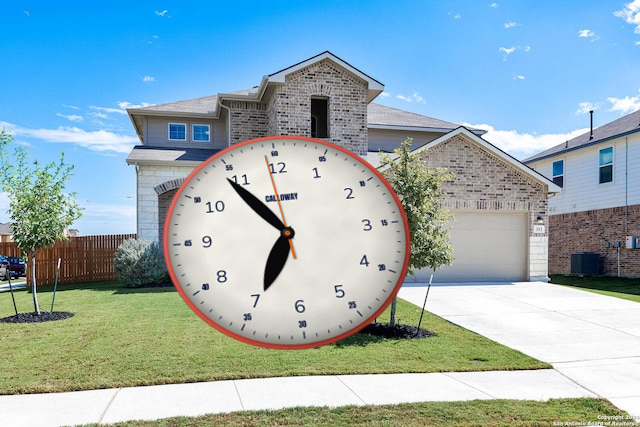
{"hour": 6, "minute": 53, "second": 59}
